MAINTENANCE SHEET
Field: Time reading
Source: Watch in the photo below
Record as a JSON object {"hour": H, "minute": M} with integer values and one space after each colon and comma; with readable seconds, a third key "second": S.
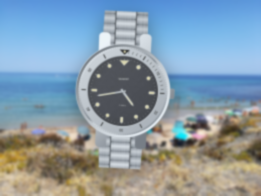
{"hour": 4, "minute": 43}
